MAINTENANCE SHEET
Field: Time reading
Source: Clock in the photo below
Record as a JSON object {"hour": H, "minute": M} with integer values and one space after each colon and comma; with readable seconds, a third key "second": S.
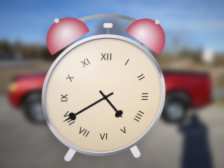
{"hour": 4, "minute": 40}
